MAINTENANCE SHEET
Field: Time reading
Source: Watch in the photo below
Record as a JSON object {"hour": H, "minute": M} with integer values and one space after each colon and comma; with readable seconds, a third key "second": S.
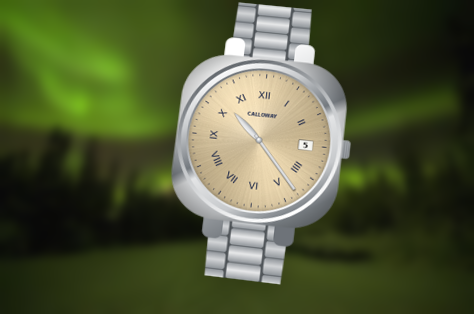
{"hour": 10, "minute": 23}
